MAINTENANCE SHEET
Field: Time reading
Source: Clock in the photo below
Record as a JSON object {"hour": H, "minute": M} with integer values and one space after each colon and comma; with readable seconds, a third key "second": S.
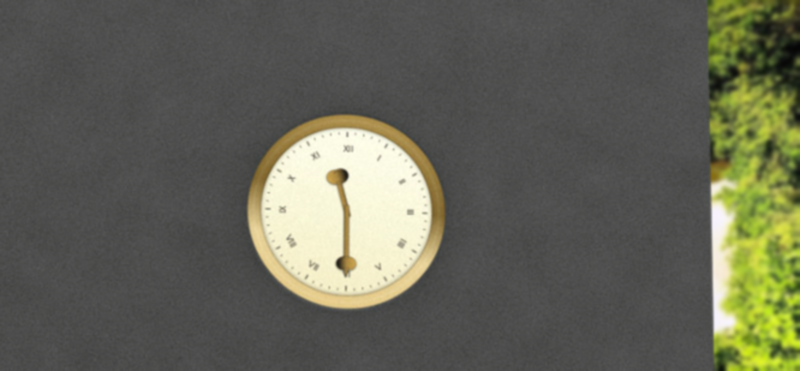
{"hour": 11, "minute": 30}
